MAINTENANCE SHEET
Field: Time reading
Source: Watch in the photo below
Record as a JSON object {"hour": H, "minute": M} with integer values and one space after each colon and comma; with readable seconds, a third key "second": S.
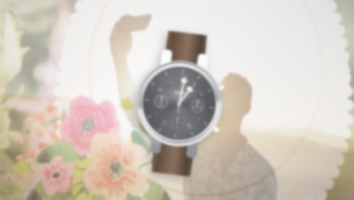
{"hour": 1, "minute": 1}
